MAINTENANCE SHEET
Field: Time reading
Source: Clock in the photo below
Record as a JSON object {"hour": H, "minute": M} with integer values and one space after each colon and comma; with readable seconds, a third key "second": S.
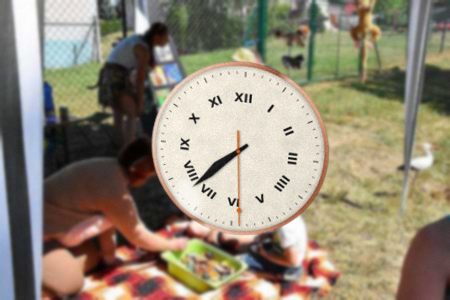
{"hour": 7, "minute": 37, "second": 29}
